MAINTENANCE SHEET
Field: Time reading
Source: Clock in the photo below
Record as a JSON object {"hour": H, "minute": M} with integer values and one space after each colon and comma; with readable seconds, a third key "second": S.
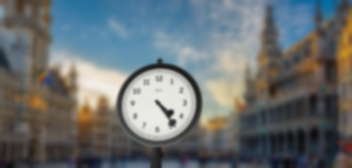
{"hour": 4, "minute": 24}
